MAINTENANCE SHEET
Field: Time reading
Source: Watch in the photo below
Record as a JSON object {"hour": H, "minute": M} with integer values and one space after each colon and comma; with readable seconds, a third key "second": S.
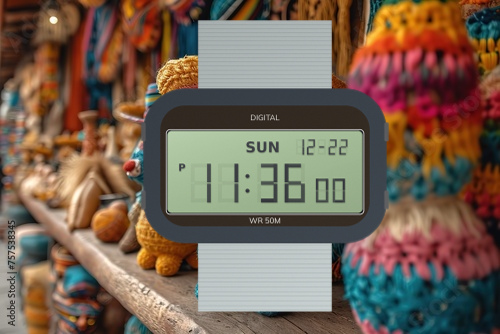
{"hour": 11, "minute": 36, "second": 0}
